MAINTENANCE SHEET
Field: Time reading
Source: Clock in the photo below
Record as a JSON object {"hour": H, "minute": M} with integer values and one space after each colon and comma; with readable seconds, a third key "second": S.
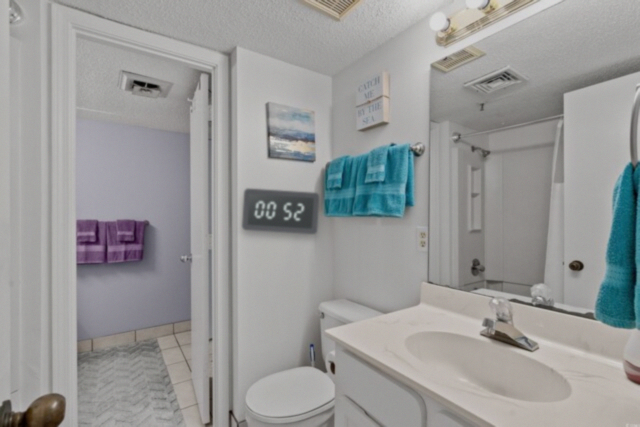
{"hour": 0, "minute": 52}
